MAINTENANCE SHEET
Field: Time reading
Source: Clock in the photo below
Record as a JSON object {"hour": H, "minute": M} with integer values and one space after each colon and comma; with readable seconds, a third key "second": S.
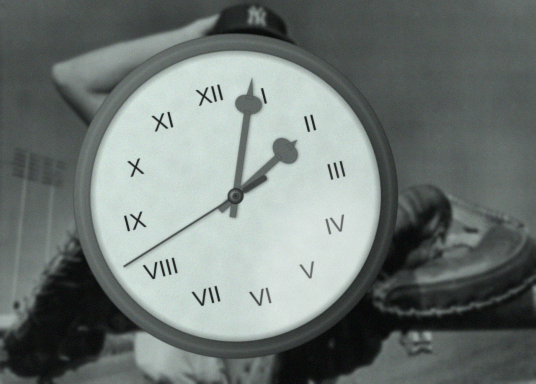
{"hour": 2, "minute": 3, "second": 42}
